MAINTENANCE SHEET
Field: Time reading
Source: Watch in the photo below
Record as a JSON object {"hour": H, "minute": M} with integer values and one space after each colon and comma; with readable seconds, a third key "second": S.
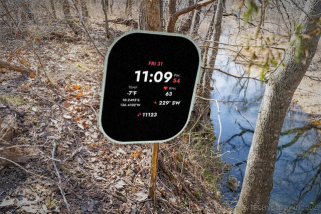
{"hour": 11, "minute": 9}
